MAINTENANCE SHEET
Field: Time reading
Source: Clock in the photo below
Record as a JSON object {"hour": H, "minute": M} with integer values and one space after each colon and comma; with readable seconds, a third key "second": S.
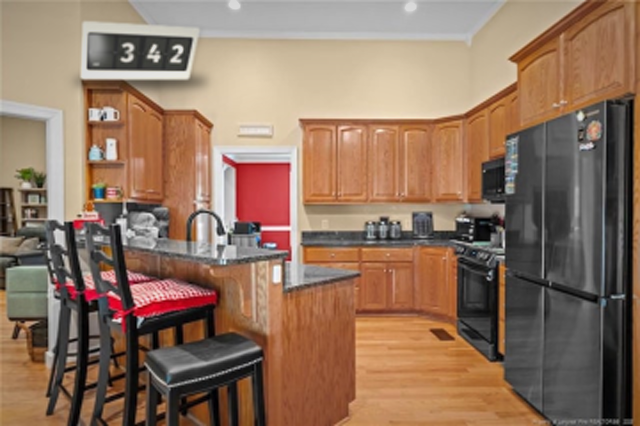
{"hour": 3, "minute": 42}
